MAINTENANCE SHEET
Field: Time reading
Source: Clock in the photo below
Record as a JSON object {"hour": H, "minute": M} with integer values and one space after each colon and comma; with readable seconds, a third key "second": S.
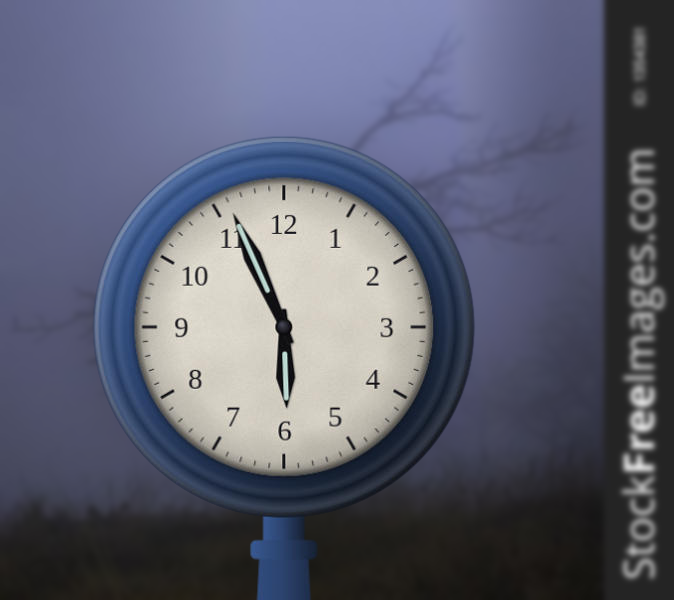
{"hour": 5, "minute": 56}
